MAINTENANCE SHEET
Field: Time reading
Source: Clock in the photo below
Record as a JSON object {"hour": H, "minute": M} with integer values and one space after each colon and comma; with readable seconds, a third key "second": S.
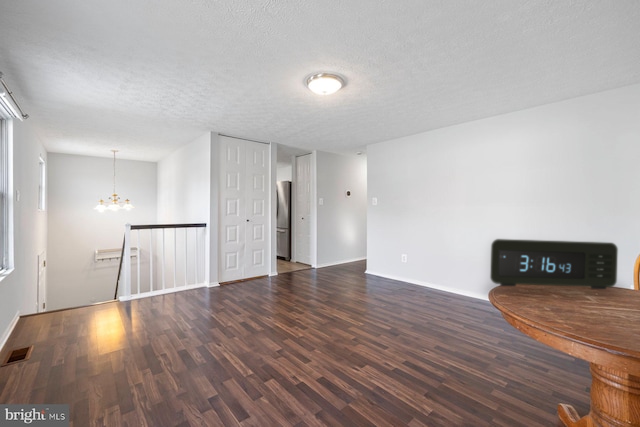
{"hour": 3, "minute": 16}
